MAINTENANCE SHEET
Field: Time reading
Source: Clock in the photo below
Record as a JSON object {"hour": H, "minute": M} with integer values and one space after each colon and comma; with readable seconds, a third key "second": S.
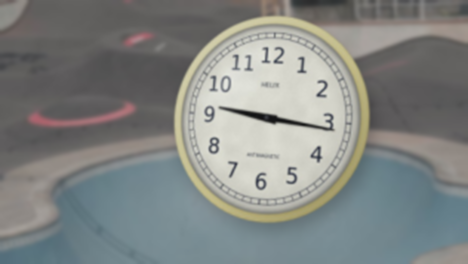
{"hour": 9, "minute": 16}
